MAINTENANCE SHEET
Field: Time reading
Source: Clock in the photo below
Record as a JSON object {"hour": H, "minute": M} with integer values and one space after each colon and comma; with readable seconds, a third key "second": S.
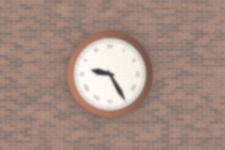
{"hour": 9, "minute": 25}
